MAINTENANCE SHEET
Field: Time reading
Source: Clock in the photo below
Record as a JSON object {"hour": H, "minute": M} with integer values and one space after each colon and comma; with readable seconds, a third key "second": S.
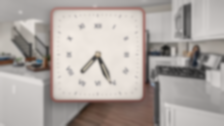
{"hour": 7, "minute": 26}
